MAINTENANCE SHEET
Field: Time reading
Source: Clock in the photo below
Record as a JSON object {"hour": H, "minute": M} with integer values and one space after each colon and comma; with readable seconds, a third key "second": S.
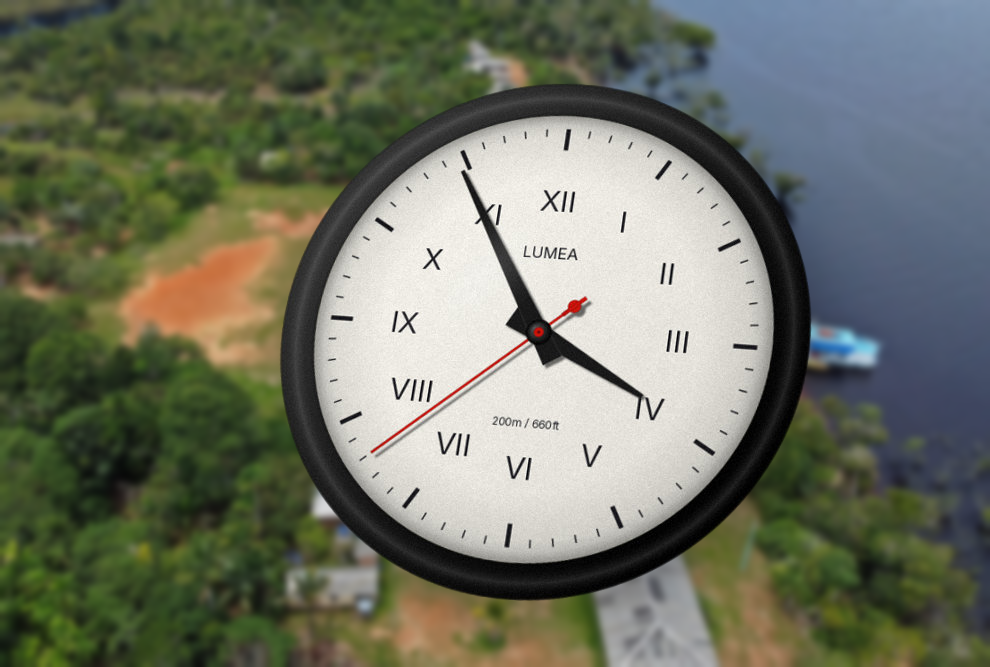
{"hour": 3, "minute": 54, "second": 38}
